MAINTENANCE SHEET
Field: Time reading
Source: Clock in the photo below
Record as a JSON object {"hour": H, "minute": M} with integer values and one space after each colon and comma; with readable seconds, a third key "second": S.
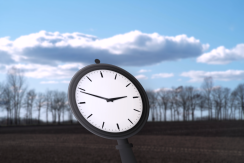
{"hour": 2, "minute": 49}
